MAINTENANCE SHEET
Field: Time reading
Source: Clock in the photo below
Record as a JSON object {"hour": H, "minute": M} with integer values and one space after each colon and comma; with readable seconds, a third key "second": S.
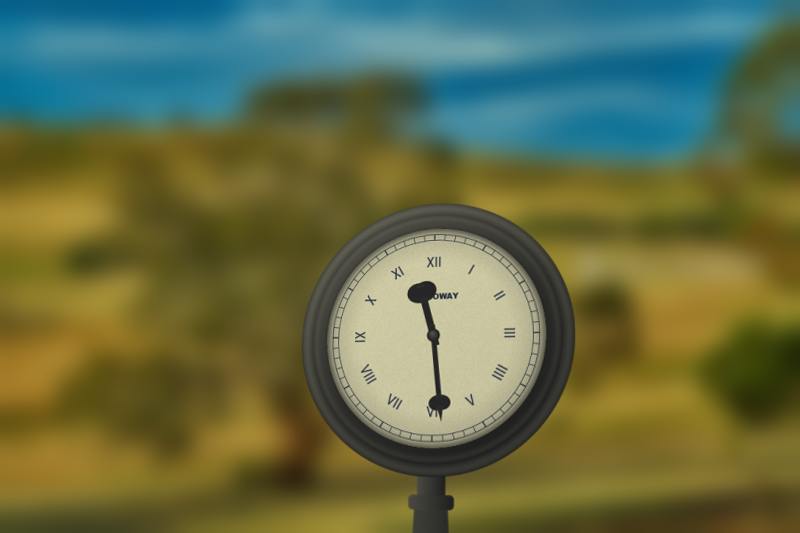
{"hour": 11, "minute": 29}
